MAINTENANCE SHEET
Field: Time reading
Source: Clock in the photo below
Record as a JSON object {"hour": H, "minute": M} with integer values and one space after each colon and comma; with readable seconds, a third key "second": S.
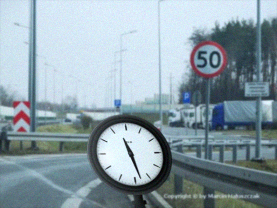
{"hour": 11, "minute": 28}
